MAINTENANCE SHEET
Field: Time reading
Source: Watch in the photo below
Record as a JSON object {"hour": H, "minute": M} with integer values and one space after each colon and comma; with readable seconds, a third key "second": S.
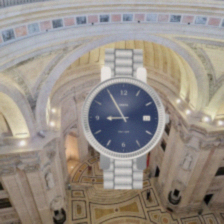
{"hour": 8, "minute": 55}
